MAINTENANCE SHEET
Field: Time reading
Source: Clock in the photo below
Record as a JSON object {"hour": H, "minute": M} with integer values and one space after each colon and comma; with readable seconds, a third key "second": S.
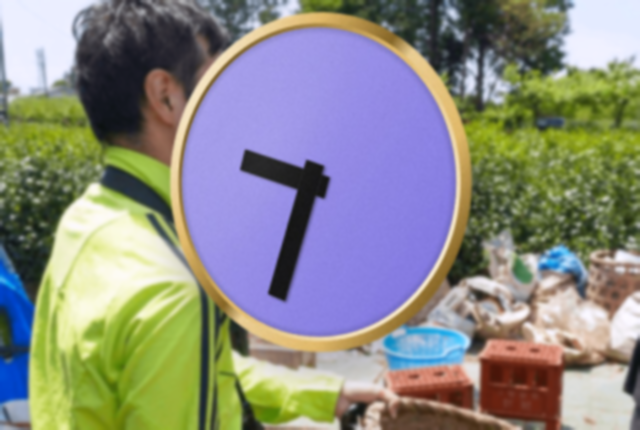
{"hour": 9, "minute": 33}
